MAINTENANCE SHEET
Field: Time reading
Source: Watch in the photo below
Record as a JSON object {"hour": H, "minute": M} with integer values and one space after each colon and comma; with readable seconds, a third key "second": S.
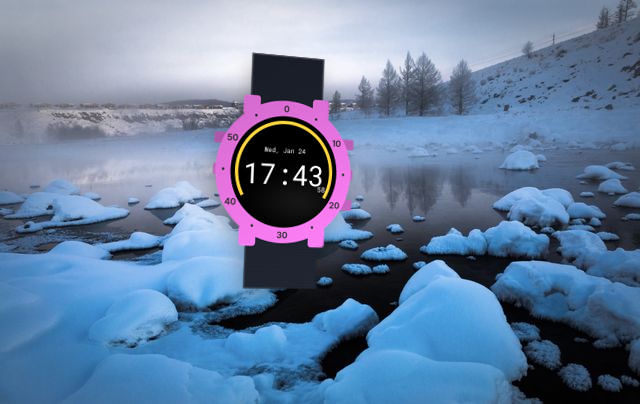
{"hour": 17, "minute": 43, "second": 58}
